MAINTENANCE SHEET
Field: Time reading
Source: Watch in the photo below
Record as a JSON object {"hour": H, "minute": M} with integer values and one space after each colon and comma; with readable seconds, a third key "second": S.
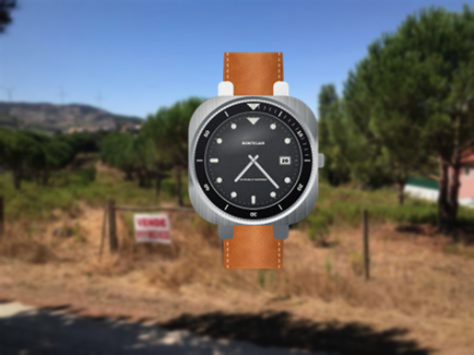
{"hour": 7, "minute": 23}
